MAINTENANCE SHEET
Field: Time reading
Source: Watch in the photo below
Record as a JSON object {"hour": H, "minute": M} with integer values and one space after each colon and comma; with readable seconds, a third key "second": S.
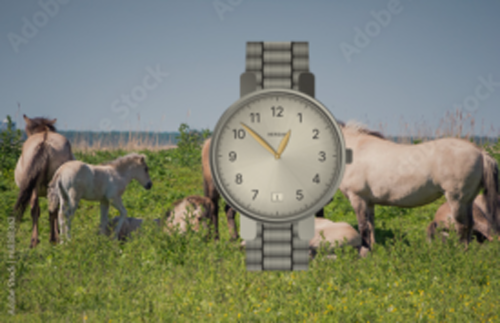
{"hour": 12, "minute": 52}
